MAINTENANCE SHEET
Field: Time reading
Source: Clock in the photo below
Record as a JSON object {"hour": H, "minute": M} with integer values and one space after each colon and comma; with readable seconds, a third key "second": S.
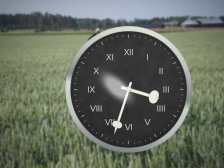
{"hour": 3, "minute": 33}
